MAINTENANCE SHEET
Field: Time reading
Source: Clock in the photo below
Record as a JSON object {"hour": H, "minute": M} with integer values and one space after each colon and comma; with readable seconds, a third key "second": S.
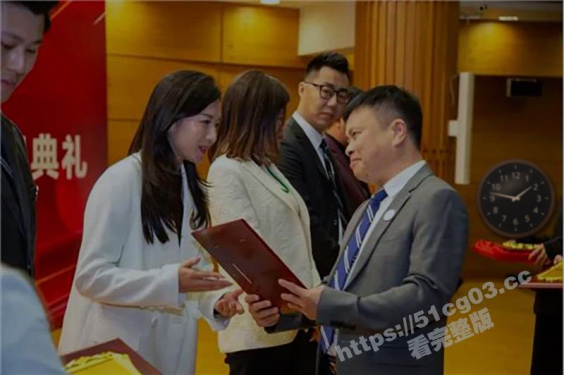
{"hour": 1, "minute": 47}
